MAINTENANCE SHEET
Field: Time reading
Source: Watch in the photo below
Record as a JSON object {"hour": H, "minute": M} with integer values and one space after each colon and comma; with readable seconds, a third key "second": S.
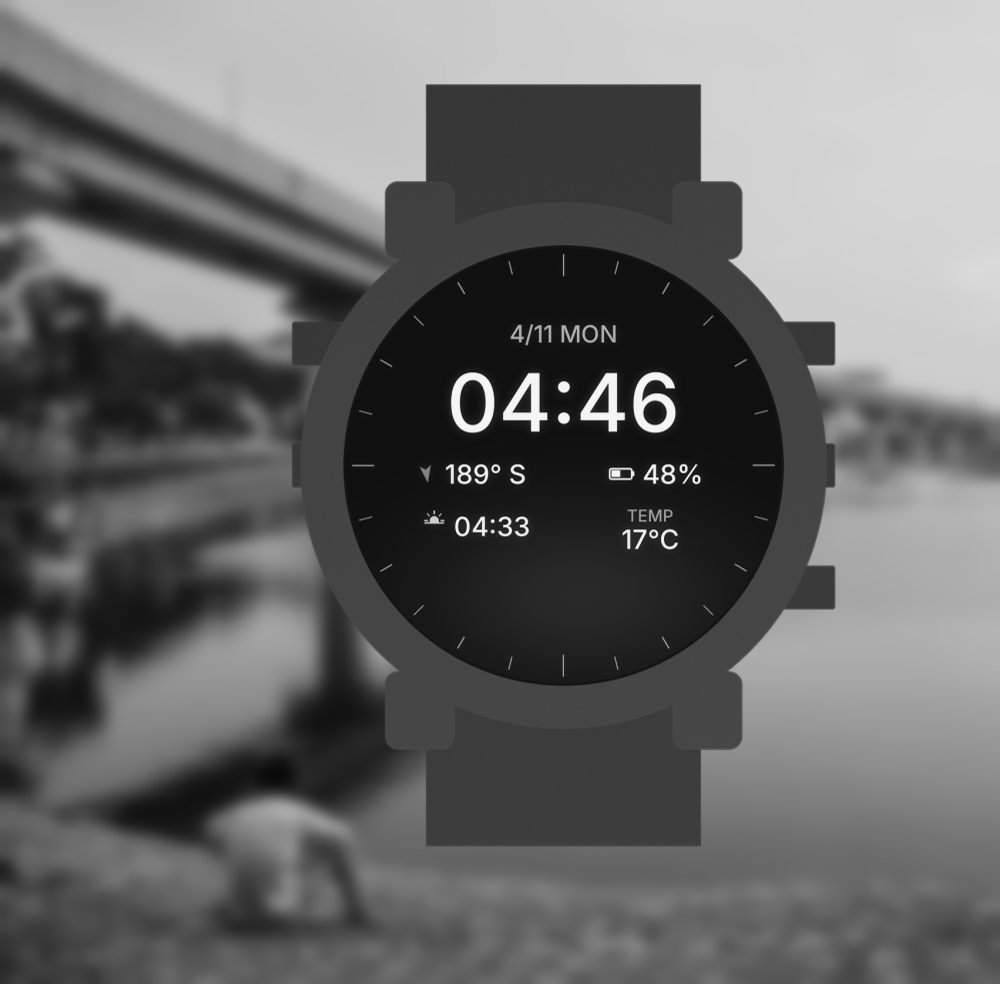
{"hour": 4, "minute": 46}
